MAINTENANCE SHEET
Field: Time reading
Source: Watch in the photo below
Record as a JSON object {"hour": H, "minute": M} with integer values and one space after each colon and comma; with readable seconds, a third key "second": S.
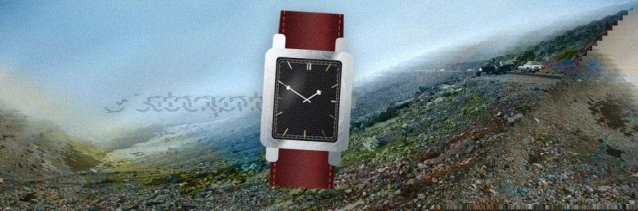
{"hour": 1, "minute": 50}
